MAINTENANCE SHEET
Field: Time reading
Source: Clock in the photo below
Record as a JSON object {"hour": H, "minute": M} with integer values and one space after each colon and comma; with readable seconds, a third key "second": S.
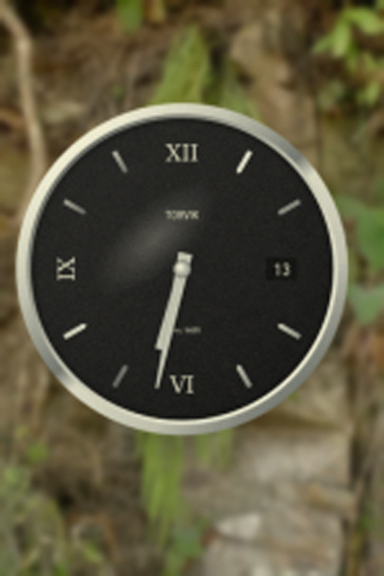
{"hour": 6, "minute": 32}
